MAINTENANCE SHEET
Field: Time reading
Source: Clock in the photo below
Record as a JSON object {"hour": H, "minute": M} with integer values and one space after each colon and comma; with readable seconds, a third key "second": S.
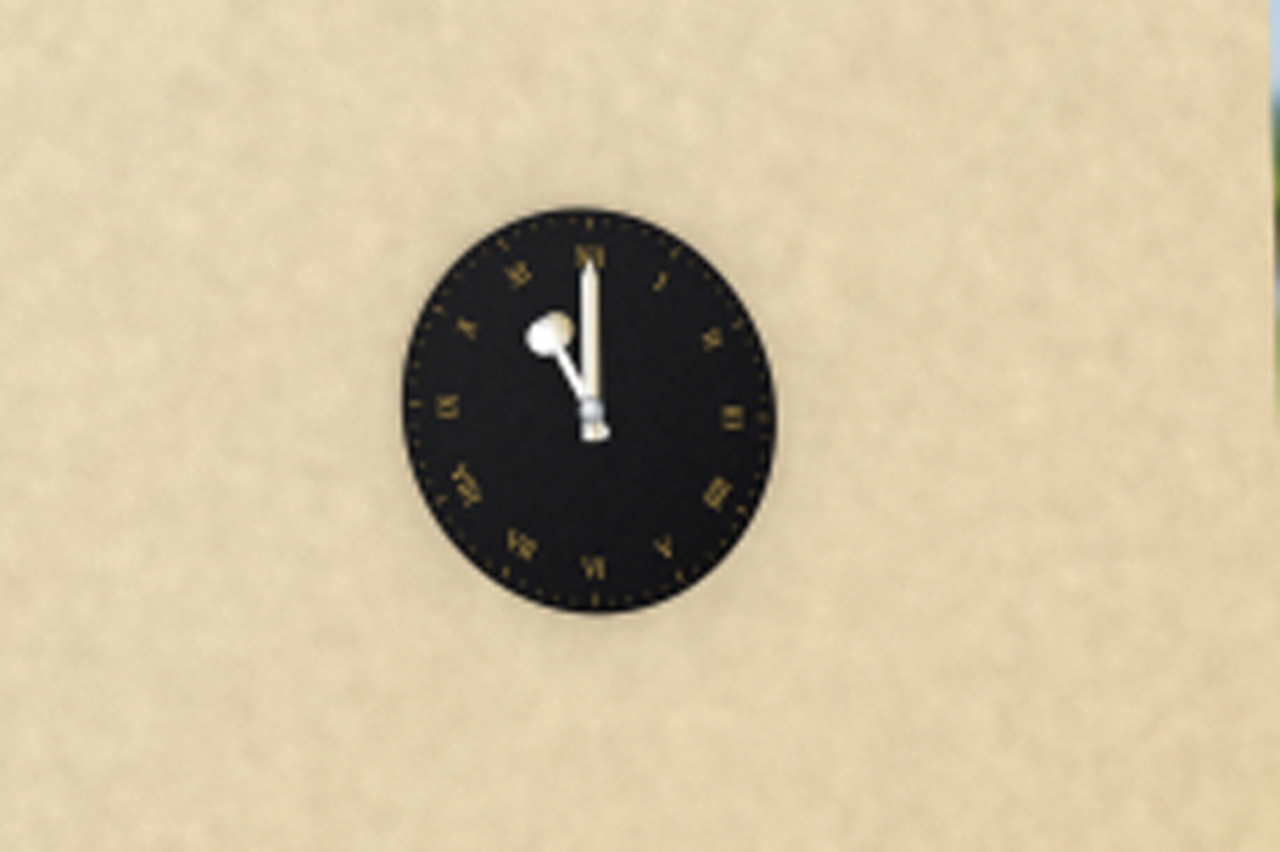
{"hour": 11, "minute": 0}
